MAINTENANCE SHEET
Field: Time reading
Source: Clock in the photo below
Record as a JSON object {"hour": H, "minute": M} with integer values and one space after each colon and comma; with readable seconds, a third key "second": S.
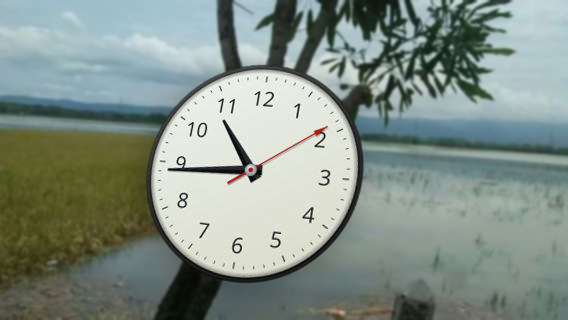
{"hour": 10, "minute": 44, "second": 9}
